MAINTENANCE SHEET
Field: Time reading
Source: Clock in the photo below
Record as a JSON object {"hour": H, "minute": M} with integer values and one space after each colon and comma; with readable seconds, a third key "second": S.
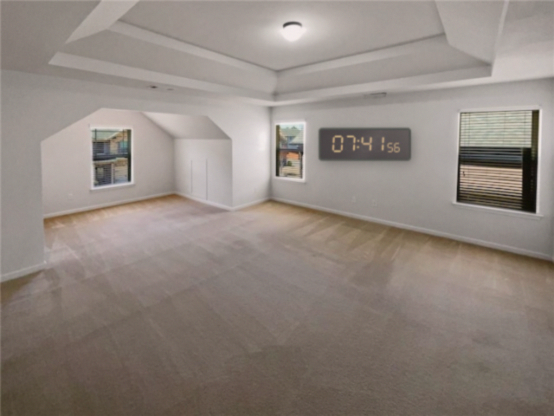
{"hour": 7, "minute": 41, "second": 56}
